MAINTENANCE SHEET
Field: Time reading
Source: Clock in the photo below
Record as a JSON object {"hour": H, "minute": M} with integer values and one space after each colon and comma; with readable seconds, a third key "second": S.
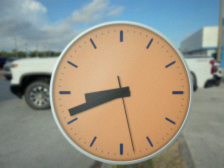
{"hour": 8, "minute": 41, "second": 28}
